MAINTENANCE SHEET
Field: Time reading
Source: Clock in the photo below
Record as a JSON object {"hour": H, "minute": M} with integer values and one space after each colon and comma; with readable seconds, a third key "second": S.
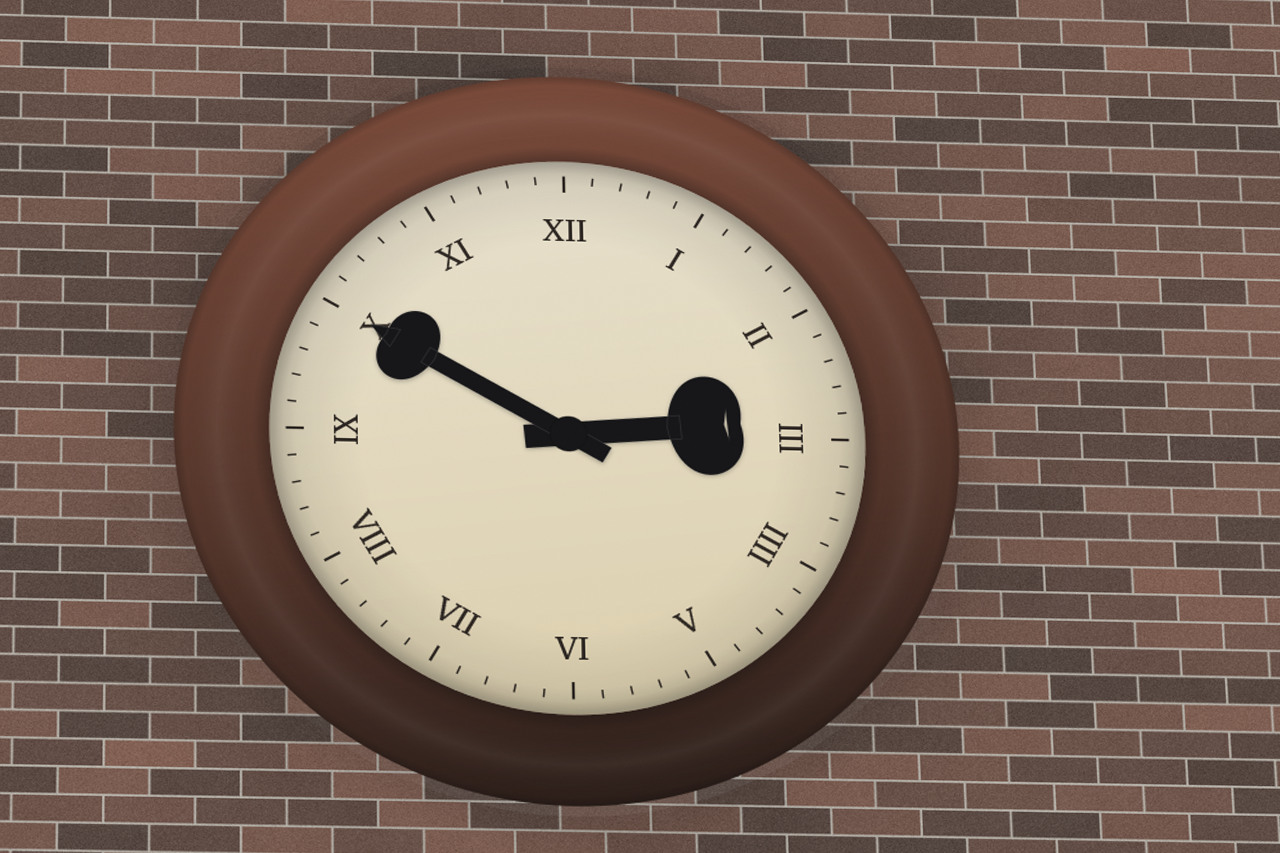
{"hour": 2, "minute": 50}
